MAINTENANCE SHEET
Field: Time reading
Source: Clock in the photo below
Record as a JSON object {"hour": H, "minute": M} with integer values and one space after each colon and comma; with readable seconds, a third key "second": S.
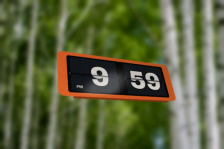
{"hour": 9, "minute": 59}
